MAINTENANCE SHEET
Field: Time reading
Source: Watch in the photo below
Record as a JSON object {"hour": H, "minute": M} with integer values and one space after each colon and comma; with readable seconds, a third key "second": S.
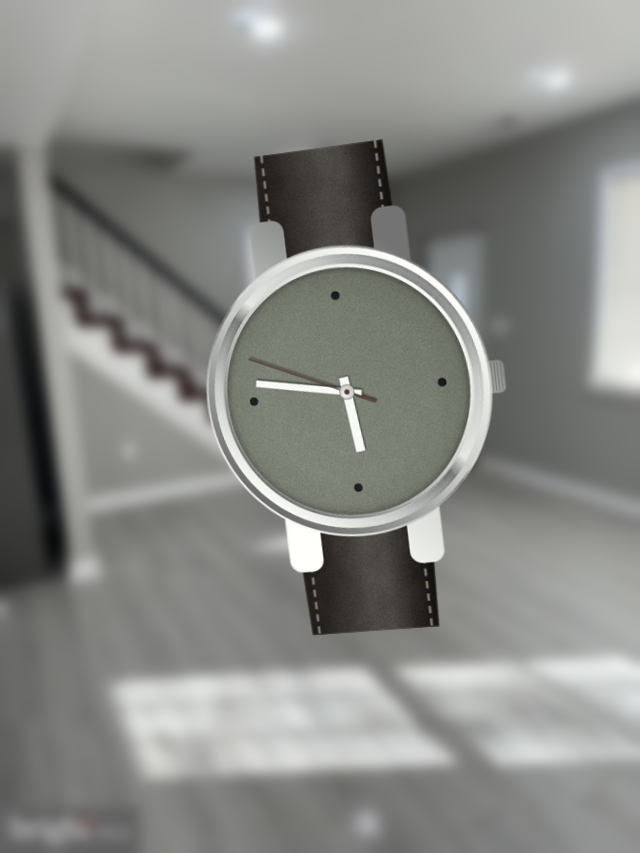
{"hour": 5, "minute": 46, "second": 49}
